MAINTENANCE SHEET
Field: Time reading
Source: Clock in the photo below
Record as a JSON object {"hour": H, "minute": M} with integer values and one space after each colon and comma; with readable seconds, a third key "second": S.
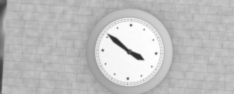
{"hour": 3, "minute": 51}
